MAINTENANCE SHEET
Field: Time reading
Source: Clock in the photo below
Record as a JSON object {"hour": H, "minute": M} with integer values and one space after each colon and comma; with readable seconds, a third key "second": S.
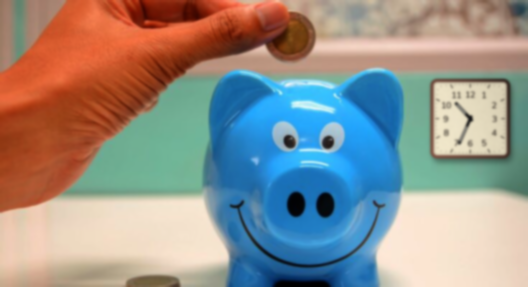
{"hour": 10, "minute": 34}
